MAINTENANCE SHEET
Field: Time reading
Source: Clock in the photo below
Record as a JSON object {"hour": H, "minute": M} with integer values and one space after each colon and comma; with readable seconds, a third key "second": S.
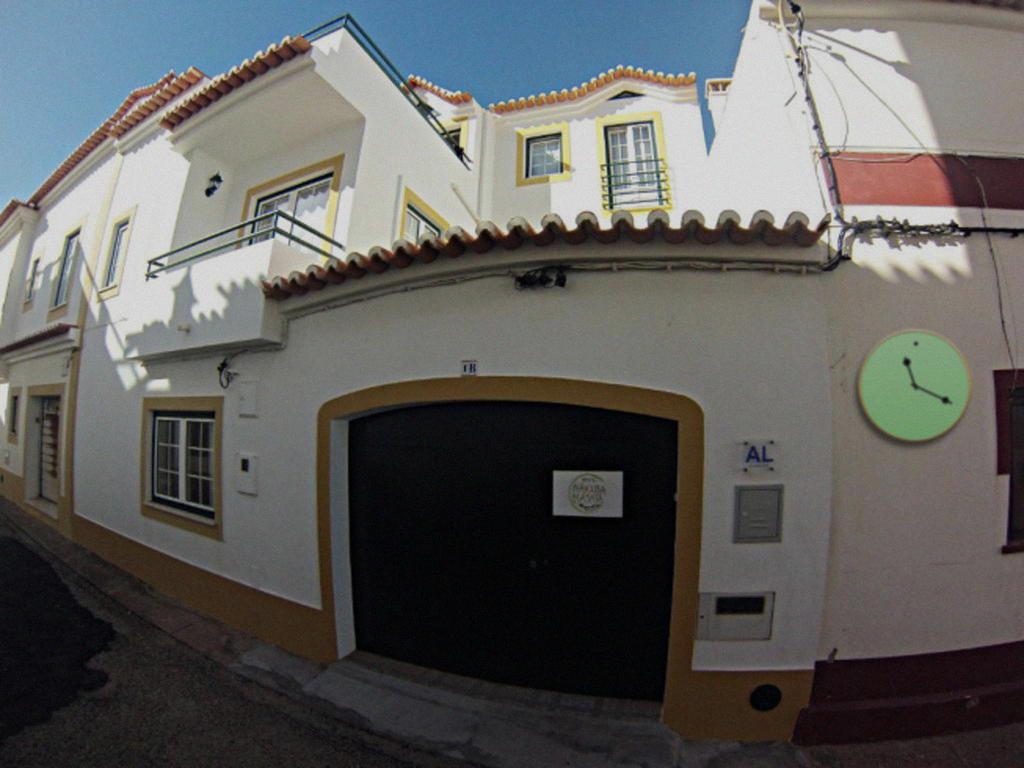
{"hour": 11, "minute": 19}
